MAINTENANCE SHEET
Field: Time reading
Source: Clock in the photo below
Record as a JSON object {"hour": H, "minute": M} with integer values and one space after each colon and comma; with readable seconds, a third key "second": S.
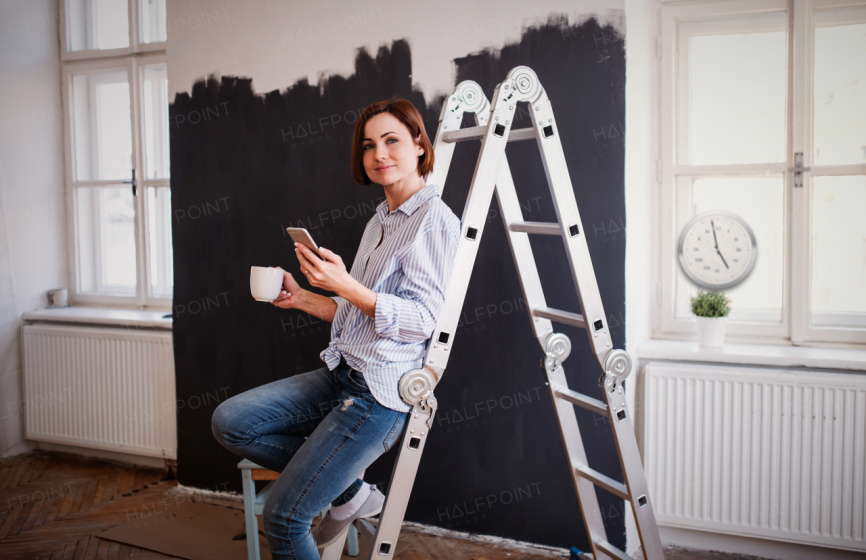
{"hour": 4, "minute": 58}
